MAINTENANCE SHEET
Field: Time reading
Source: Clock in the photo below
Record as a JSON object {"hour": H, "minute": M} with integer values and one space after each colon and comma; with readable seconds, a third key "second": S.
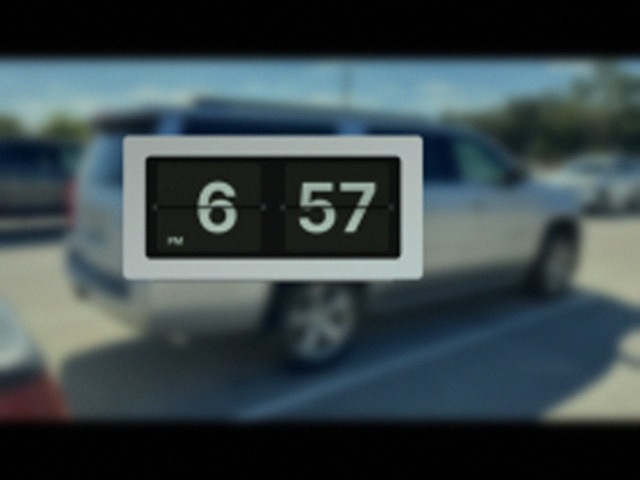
{"hour": 6, "minute": 57}
